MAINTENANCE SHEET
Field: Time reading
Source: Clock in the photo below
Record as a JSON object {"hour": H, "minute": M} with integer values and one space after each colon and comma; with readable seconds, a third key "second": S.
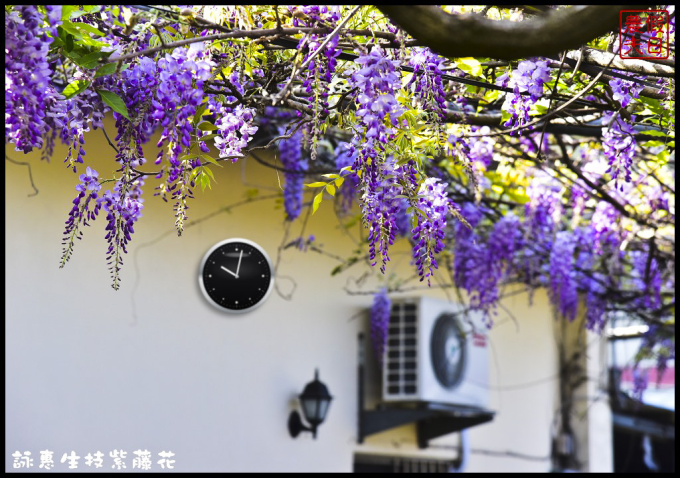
{"hour": 10, "minute": 2}
